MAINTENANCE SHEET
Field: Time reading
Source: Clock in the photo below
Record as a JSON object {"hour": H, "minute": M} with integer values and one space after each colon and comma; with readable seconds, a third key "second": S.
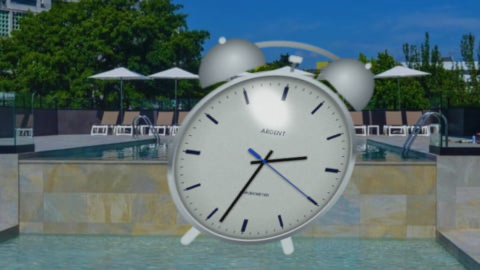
{"hour": 2, "minute": 33, "second": 20}
